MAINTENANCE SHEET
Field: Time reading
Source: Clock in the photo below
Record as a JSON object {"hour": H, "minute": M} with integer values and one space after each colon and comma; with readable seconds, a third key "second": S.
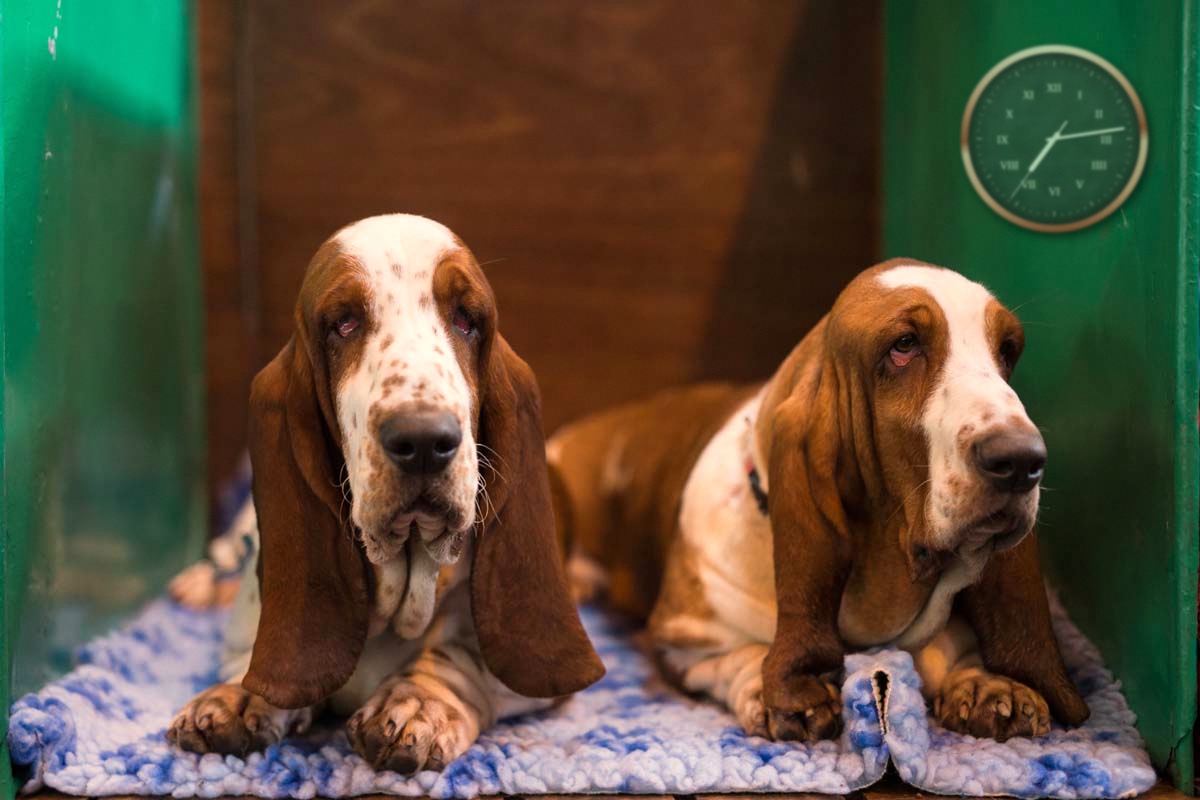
{"hour": 7, "minute": 13, "second": 36}
